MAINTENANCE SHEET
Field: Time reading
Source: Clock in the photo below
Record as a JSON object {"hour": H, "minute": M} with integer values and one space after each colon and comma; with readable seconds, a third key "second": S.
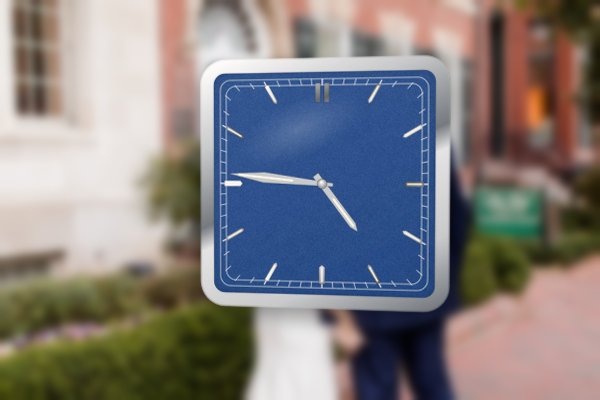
{"hour": 4, "minute": 46}
